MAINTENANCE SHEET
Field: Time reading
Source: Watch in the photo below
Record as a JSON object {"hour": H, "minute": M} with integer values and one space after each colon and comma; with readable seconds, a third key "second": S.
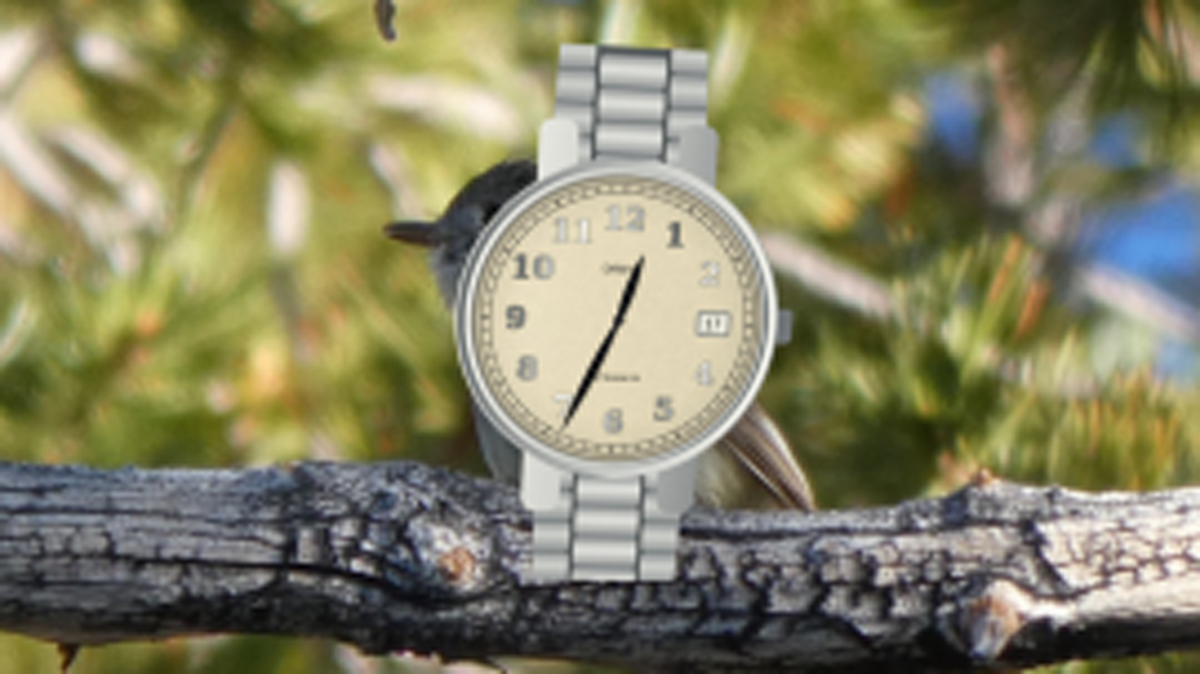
{"hour": 12, "minute": 34}
